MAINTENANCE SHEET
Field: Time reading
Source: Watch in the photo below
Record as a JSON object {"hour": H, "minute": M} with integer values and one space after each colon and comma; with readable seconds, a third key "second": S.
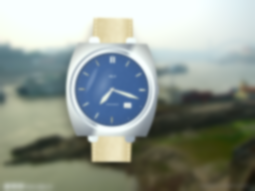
{"hour": 7, "minute": 18}
